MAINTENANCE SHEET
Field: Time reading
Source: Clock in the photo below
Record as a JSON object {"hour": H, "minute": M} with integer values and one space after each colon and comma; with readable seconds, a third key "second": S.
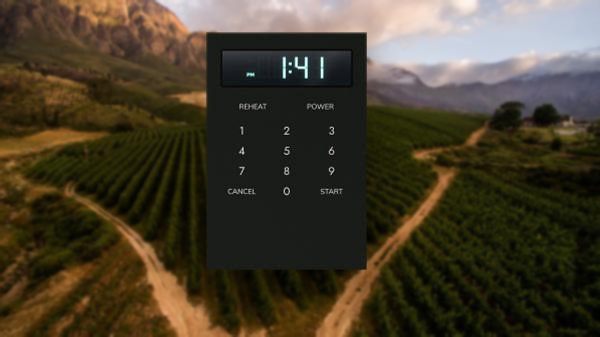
{"hour": 1, "minute": 41}
